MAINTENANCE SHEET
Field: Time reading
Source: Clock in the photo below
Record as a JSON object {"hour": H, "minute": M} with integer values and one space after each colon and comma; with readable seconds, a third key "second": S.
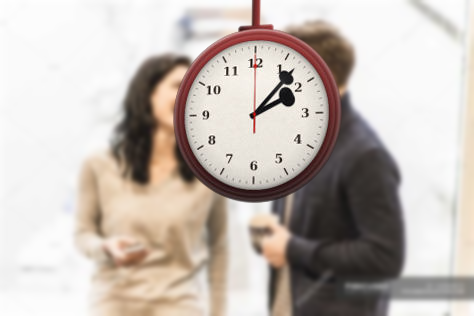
{"hour": 2, "minute": 7, "second": 0}
